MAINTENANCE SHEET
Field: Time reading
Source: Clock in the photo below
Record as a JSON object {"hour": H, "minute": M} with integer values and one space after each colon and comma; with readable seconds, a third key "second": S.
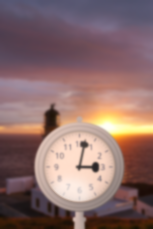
{"hour": 3, "minute": 2}
